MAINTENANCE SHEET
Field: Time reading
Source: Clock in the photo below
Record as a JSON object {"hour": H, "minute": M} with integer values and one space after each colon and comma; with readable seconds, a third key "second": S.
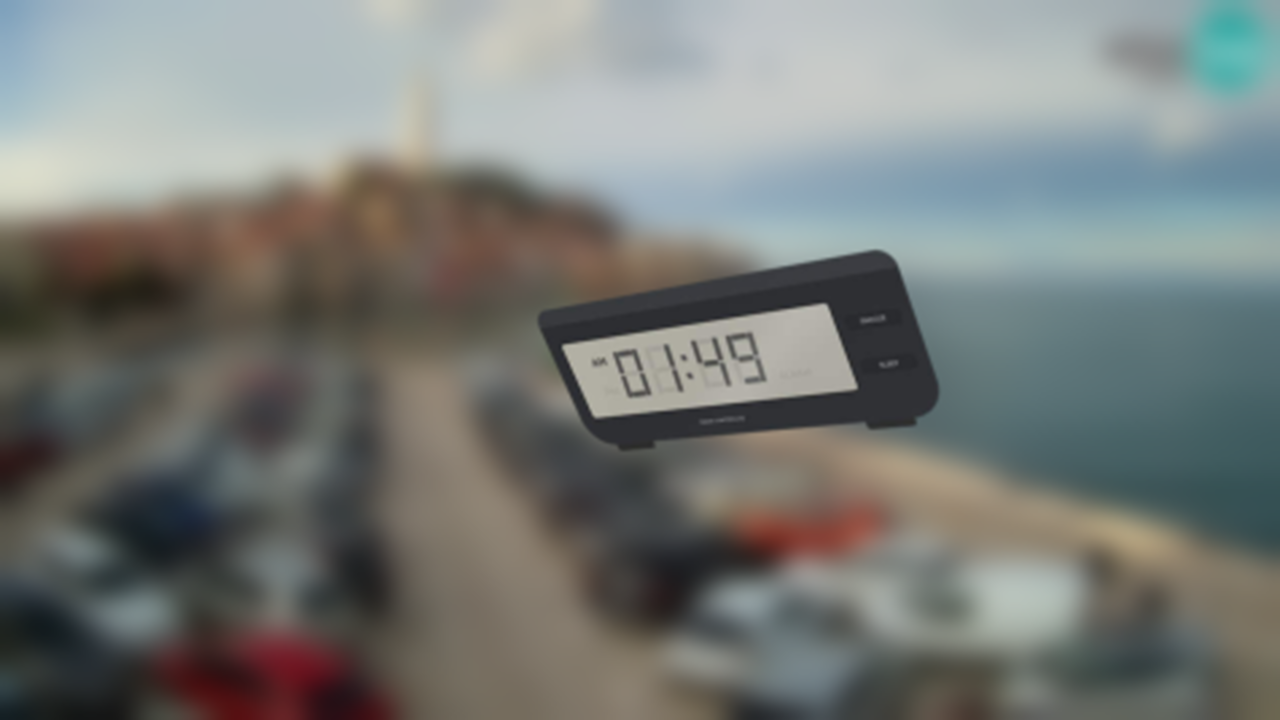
{"hour": 1, "minute": 49}
